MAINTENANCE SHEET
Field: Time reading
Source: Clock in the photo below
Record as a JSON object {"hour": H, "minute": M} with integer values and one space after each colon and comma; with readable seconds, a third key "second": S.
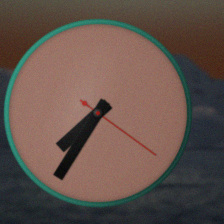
{"hour": 7, "minute": 35, "second": 21}
